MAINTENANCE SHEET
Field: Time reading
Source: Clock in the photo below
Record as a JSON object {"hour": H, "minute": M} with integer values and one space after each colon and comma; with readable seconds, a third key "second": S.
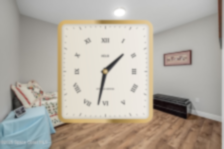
{"hour": 1, "minute": 32}
